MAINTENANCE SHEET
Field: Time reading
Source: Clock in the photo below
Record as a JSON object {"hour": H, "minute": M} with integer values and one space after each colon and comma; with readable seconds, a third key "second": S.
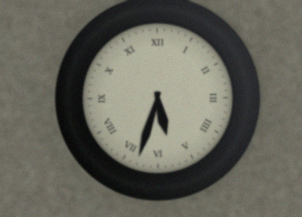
{"hour": 5, "minute": 33}
